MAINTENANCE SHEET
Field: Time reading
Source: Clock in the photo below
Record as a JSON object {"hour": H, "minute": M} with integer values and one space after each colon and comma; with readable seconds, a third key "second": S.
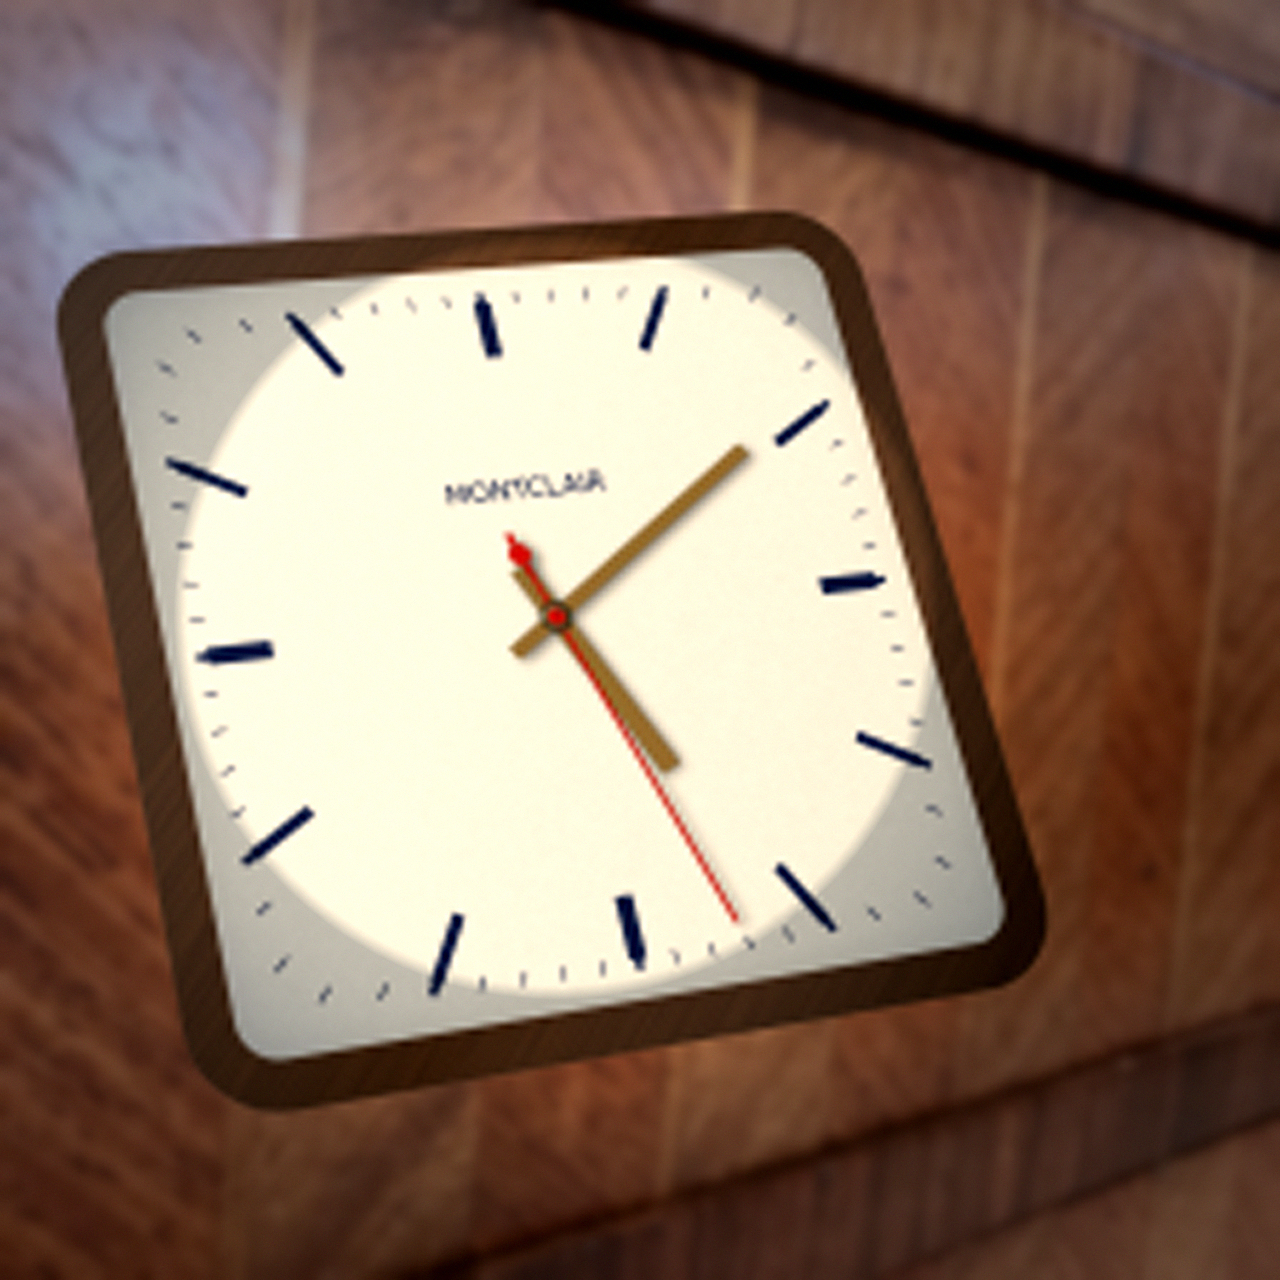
{"hour": 5, "minute": 9, "second": 27}
